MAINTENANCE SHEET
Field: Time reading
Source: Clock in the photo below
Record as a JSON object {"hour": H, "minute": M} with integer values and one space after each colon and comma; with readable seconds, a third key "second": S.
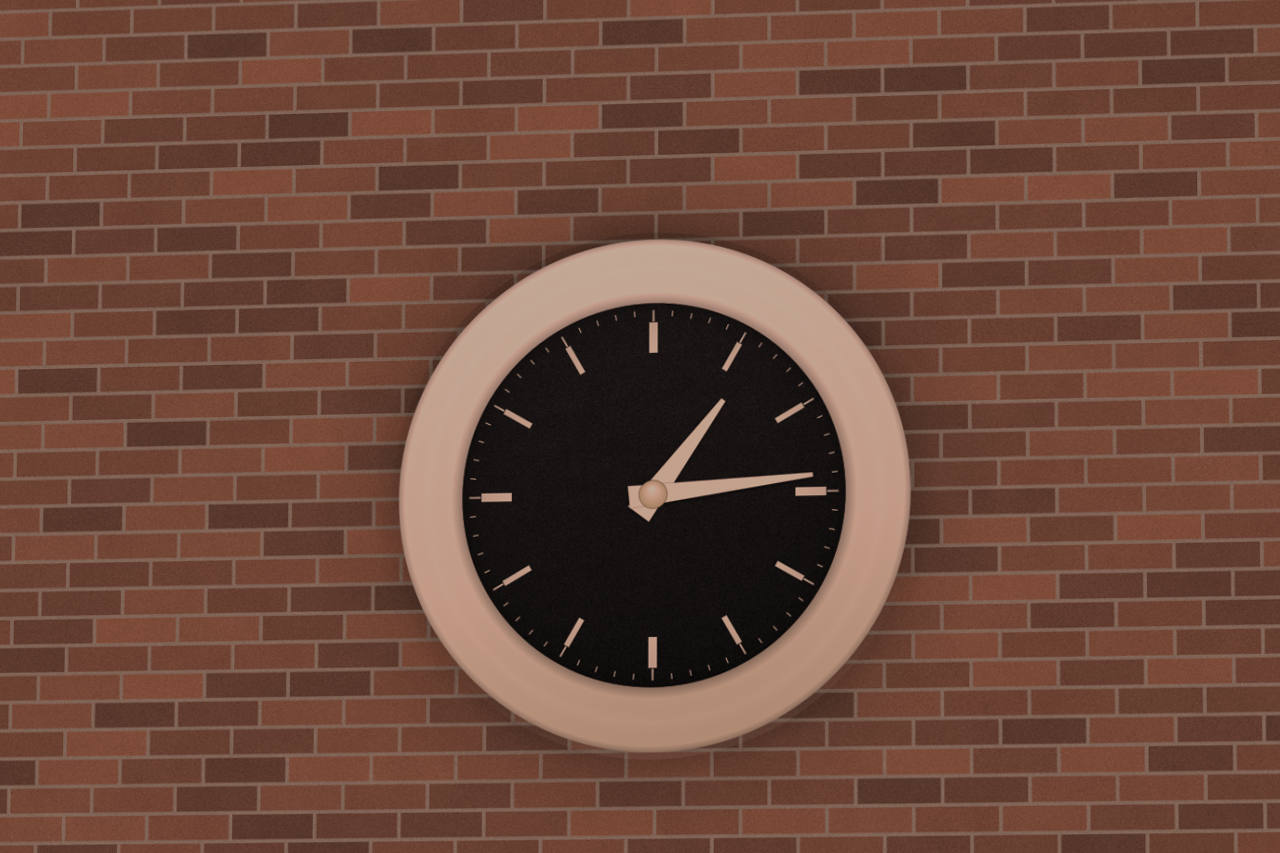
{"hour": 1, "minute": 14}
